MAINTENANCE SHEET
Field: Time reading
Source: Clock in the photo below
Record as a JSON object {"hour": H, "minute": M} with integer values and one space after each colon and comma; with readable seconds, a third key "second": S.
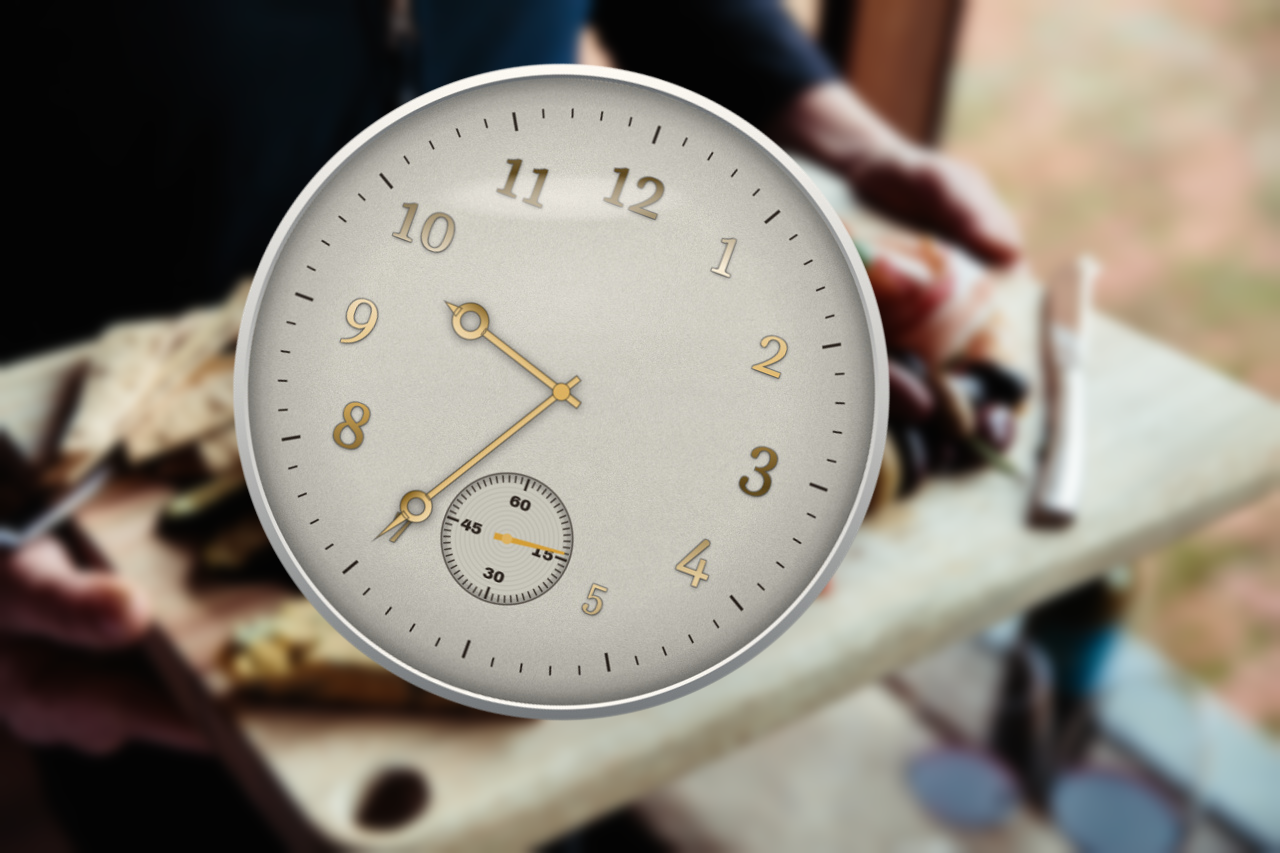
{"hour": 9, "minute": 35, "second": 14}
